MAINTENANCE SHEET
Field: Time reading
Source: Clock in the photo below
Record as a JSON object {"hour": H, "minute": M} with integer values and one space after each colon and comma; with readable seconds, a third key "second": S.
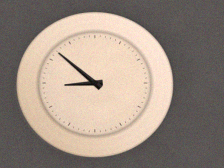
{"hour": 8, "minute": 52}
